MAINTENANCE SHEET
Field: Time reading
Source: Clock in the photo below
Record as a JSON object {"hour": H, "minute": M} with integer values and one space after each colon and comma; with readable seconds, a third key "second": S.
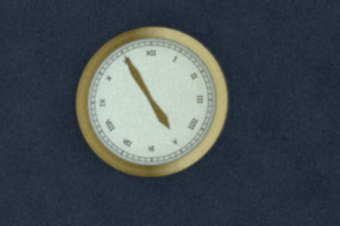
{"hour": 4, "minute": 55}
